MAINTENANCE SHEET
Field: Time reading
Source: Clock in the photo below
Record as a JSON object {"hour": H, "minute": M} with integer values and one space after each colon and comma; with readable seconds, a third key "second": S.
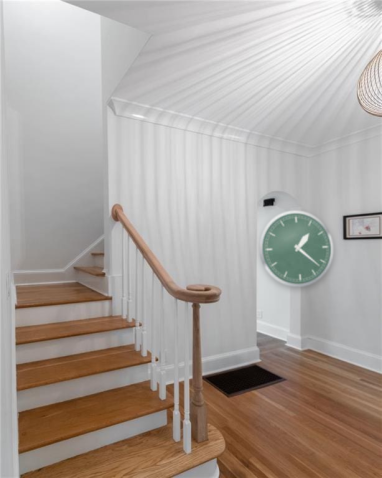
{"hour": 1, "minute": 22}
